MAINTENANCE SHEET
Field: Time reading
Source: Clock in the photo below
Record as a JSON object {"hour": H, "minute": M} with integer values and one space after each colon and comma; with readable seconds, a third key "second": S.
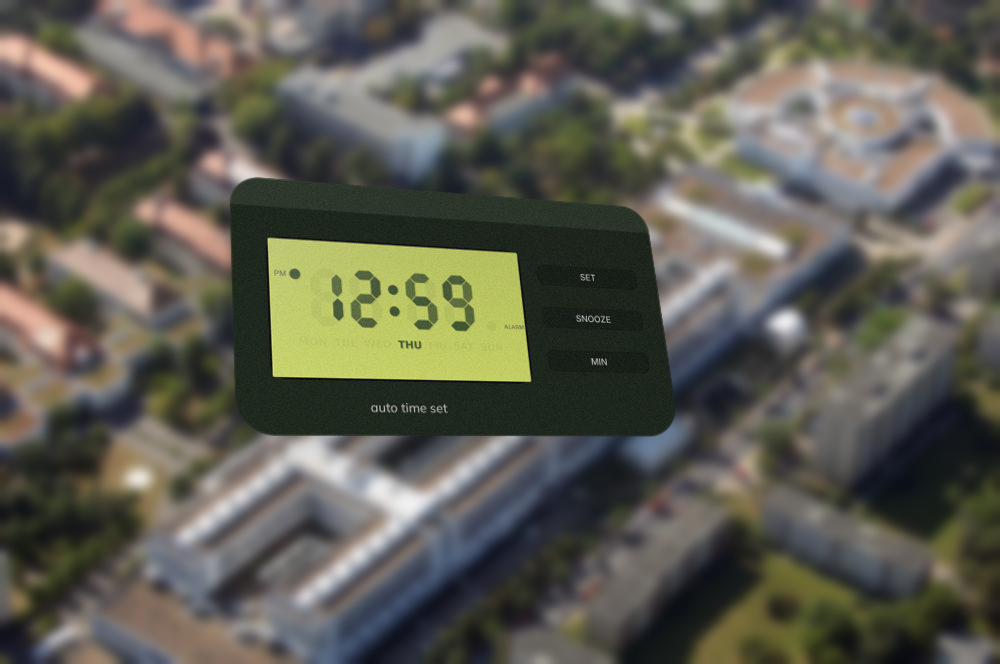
{"hour": 12, "minute": 59}
